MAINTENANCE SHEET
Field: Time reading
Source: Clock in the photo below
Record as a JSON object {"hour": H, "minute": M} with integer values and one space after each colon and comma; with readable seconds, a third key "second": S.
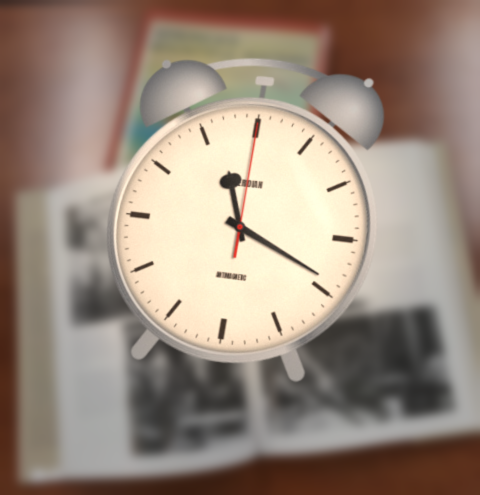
{"hour": 11, "minute": 19, "second": 0}
